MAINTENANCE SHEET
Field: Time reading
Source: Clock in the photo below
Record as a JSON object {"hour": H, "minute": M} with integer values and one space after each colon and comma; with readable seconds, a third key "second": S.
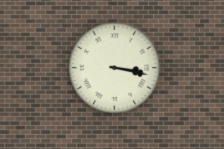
{"hour": 3, "minute": 17}
